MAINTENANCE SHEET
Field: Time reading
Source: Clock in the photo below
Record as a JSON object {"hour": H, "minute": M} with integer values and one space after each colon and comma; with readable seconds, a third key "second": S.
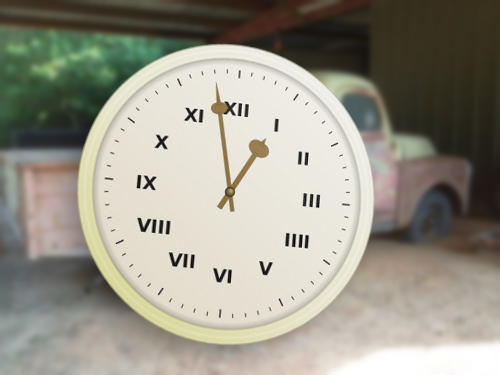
{"hour": 12, "minute": 58}
